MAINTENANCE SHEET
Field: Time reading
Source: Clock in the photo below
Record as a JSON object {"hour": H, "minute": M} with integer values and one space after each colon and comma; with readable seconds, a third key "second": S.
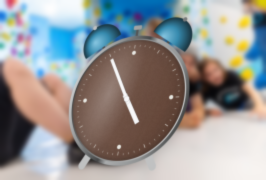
{"hour": 4, "minute": 55}
